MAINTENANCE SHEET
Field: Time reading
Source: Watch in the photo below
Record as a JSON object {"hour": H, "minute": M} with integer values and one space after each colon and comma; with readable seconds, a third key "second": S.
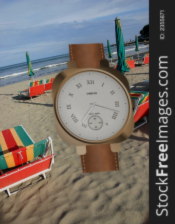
{"hour": 7, "minute": 18}
